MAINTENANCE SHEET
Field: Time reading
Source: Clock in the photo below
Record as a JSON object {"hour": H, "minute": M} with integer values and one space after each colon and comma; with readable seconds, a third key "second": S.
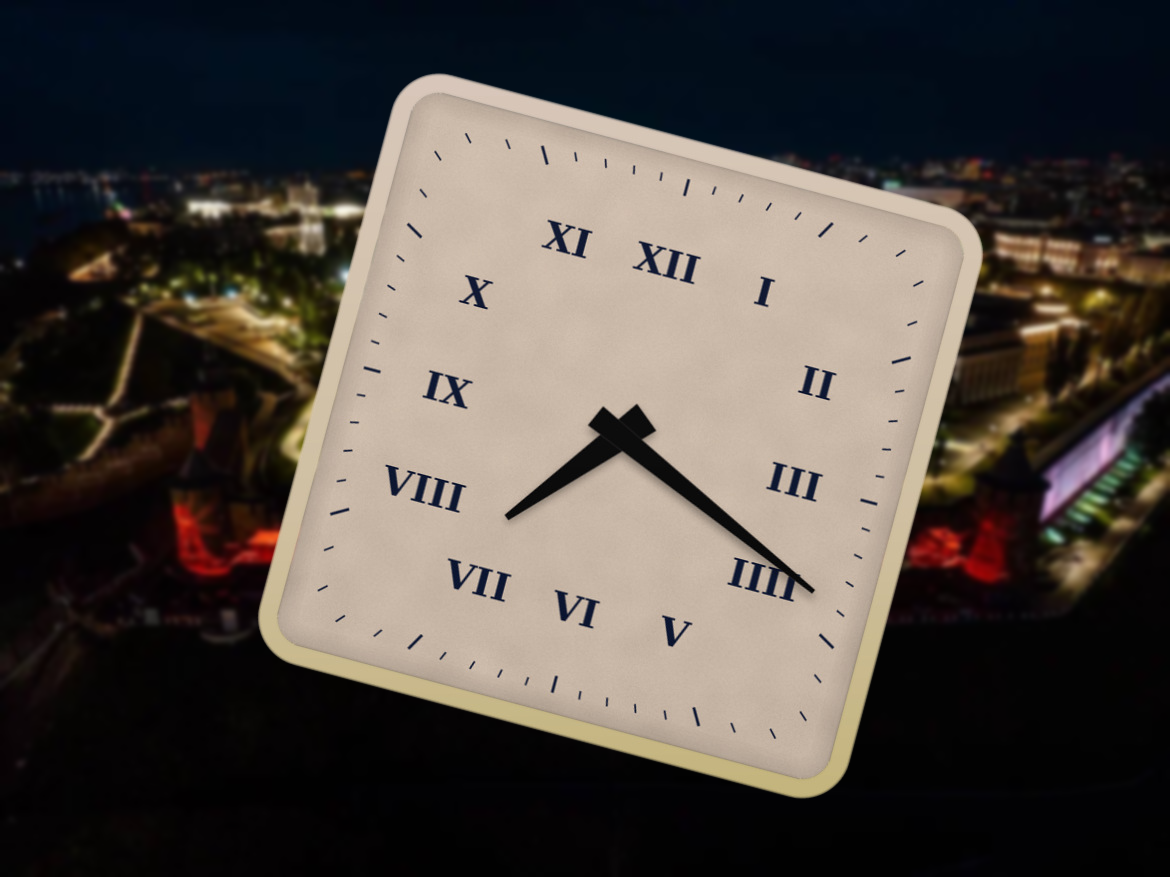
{"hour": 7, "minute": 19}
